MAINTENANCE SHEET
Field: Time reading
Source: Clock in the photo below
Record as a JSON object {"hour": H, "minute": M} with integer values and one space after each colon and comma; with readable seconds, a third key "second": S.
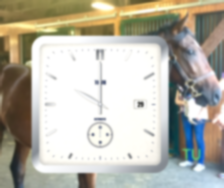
{"hour": 10, "minute": 0}
